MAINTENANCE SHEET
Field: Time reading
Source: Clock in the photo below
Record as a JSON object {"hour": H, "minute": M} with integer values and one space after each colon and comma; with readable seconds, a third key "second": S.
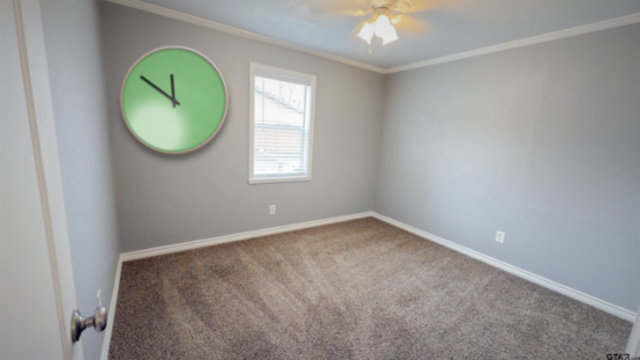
{"hour": 11, "minute": 51}
